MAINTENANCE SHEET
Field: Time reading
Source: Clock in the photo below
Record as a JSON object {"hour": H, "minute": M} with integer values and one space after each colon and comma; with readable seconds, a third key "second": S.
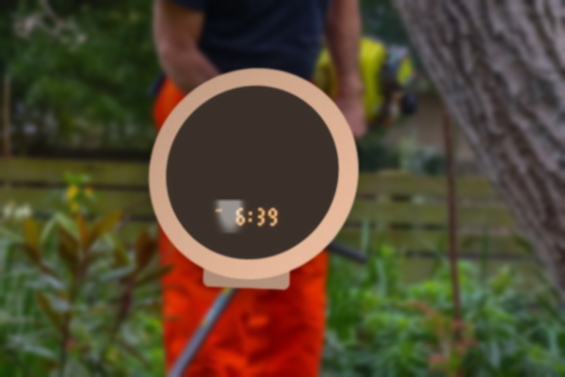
{"hour": 6, "minute": 39}
